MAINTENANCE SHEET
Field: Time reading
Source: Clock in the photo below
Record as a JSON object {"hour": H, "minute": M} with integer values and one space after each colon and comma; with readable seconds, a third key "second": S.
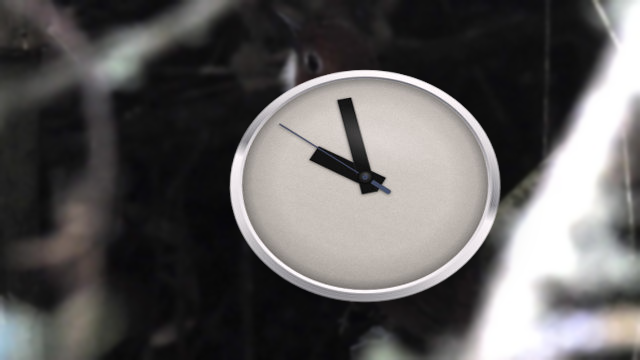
{"hour": 9, "minute": 57, "second": 51}
